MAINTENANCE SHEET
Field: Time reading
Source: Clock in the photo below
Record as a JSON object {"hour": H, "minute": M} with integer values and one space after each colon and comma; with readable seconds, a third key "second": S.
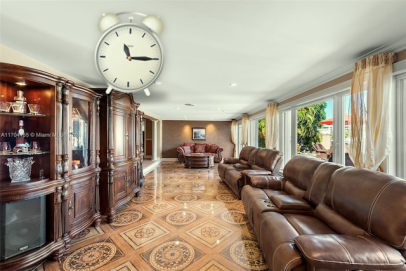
{"hour": 11, "minute": 15}
